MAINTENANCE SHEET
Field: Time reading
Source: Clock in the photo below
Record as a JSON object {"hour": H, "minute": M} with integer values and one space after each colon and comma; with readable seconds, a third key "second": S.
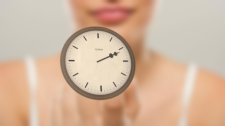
{"hour": 2, "minute": 11}
